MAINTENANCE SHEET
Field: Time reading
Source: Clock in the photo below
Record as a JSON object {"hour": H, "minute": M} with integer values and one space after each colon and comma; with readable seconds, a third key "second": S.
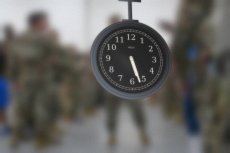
{"hour": 5, "minute": 27}
